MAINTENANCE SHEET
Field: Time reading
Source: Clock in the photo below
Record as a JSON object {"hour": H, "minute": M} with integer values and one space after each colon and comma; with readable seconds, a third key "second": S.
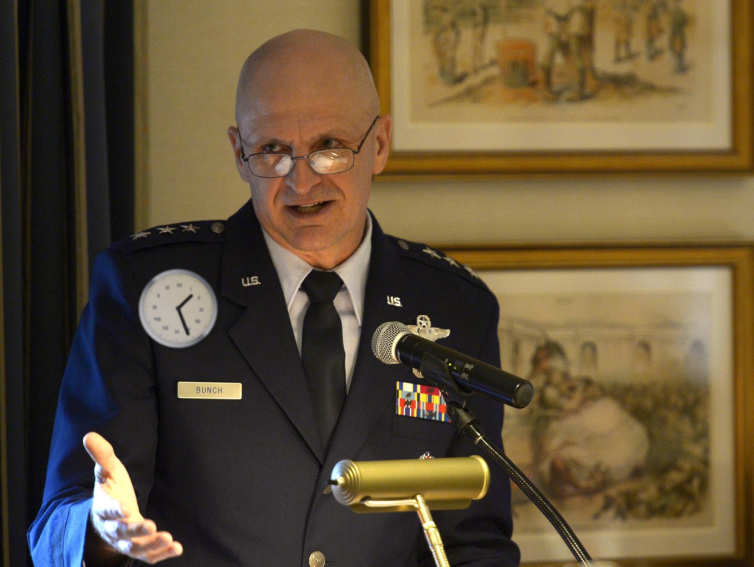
{"hour": 1, "minute": 26}
